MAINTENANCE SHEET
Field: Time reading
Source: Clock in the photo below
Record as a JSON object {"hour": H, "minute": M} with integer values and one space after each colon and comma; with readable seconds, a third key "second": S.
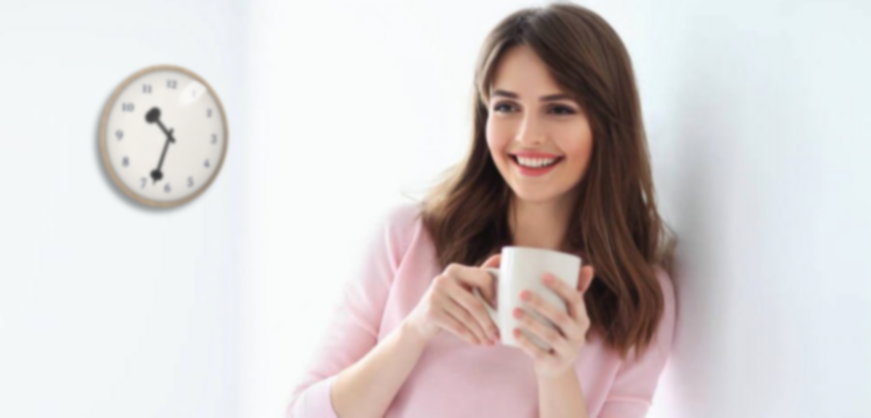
{"hour": 10, "minute": 33}
